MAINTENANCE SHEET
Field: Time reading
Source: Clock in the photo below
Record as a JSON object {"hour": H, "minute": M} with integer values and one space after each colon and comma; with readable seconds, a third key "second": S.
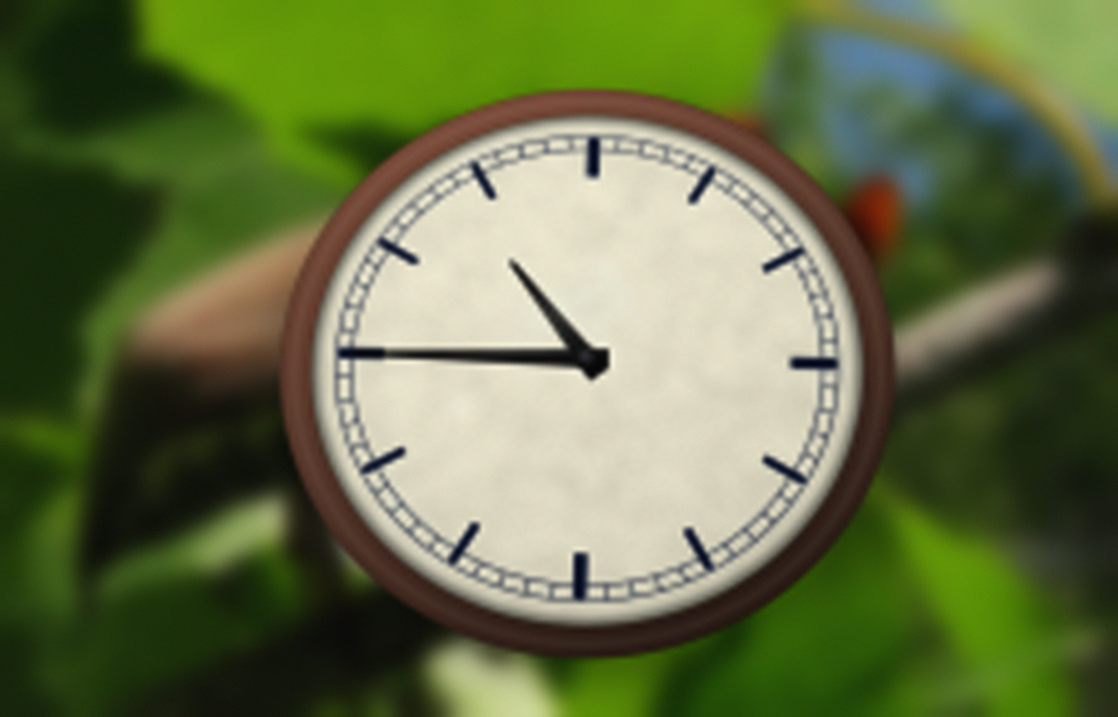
{"hour": 10, "minute": 45}
